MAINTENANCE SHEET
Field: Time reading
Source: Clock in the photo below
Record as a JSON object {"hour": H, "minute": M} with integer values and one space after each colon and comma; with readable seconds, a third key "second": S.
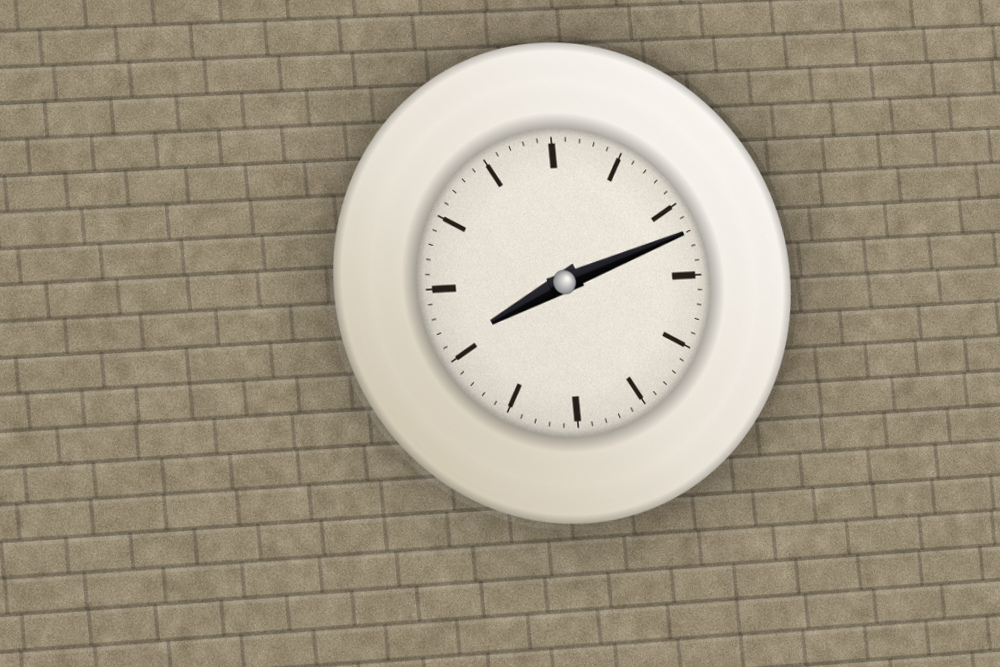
{"hour": 8, "minute": 12}
